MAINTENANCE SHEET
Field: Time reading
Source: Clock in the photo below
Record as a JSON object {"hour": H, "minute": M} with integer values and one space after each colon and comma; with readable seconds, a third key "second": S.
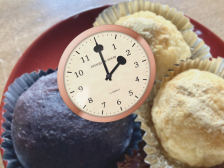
{"hour": 2, "minute": 0}
